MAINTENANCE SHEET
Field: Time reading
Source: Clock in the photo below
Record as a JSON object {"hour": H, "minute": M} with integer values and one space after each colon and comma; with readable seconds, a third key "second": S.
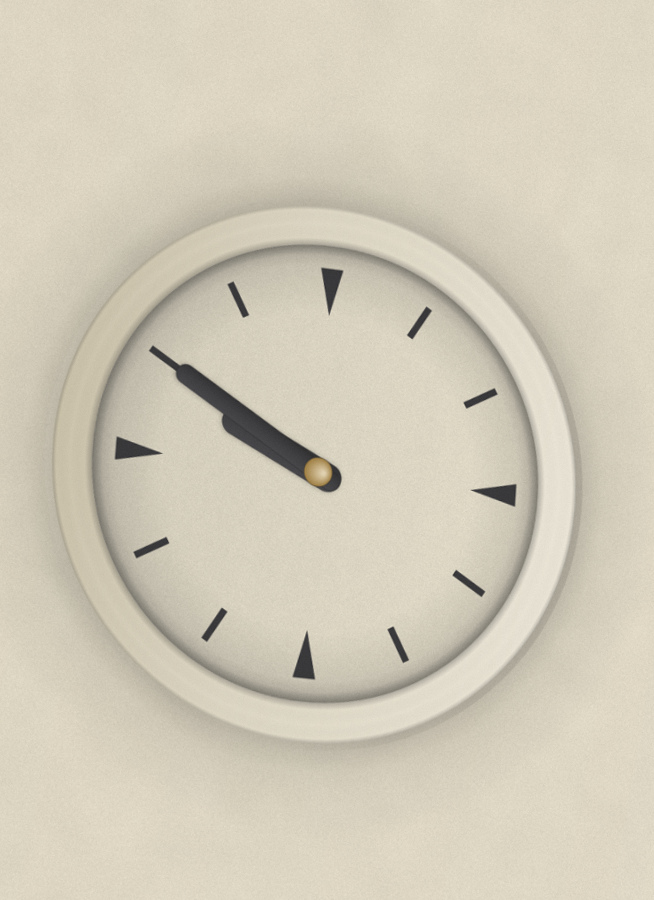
{"hour": 9, "minute": 50}
